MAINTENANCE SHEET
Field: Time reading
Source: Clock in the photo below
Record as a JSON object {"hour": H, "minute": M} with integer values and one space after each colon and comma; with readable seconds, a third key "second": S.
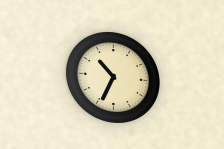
{"hour": 10, "minute": 34}
